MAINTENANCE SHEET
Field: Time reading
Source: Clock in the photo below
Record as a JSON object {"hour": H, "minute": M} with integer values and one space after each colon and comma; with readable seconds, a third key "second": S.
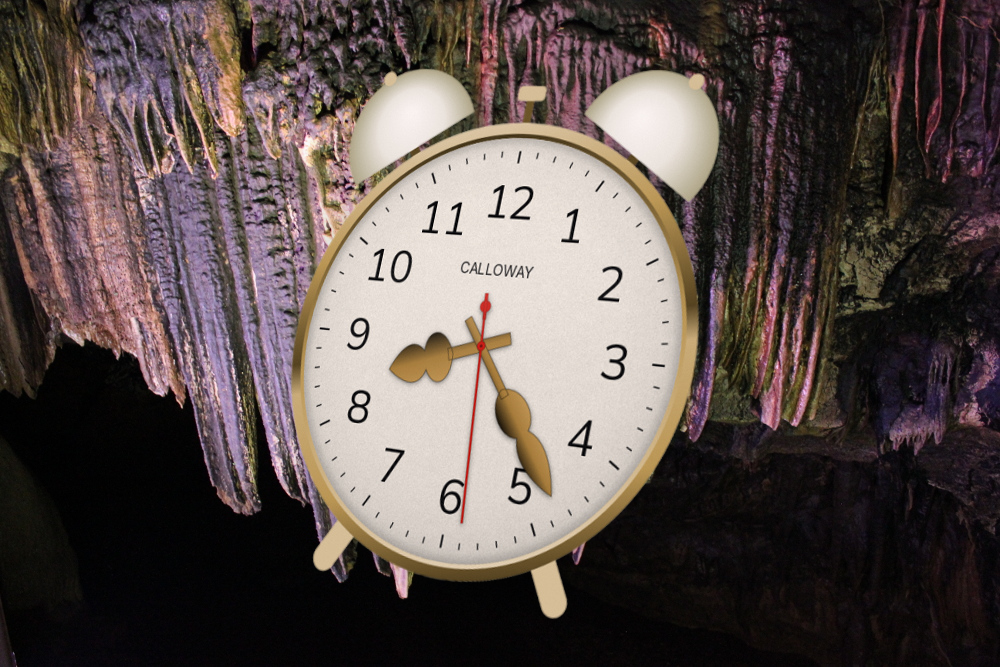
{"hour": 8, "minute": 23, "second": 29}
